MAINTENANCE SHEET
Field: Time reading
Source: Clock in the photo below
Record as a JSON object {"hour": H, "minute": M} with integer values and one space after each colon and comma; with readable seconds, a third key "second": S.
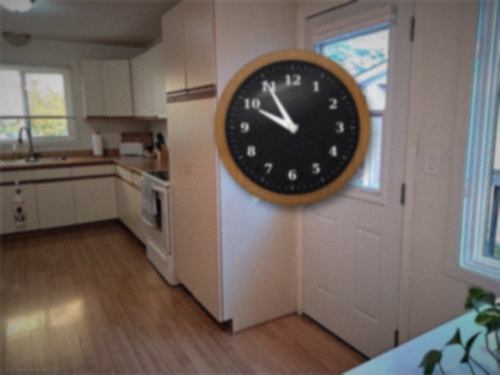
{"hour": 9, "minute": 55}
